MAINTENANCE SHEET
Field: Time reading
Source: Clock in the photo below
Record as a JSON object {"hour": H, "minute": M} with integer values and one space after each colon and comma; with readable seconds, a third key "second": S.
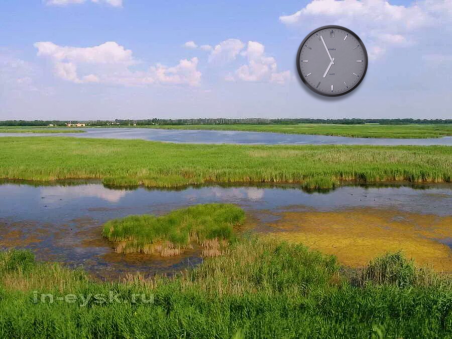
{"hour": 6, "minute": 56}
